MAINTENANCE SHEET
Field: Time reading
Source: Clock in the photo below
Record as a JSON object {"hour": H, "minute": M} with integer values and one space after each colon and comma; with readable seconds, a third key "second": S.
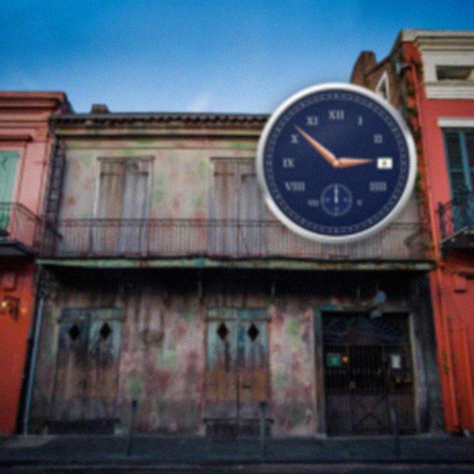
{"hour": 2, "minute": 52}
